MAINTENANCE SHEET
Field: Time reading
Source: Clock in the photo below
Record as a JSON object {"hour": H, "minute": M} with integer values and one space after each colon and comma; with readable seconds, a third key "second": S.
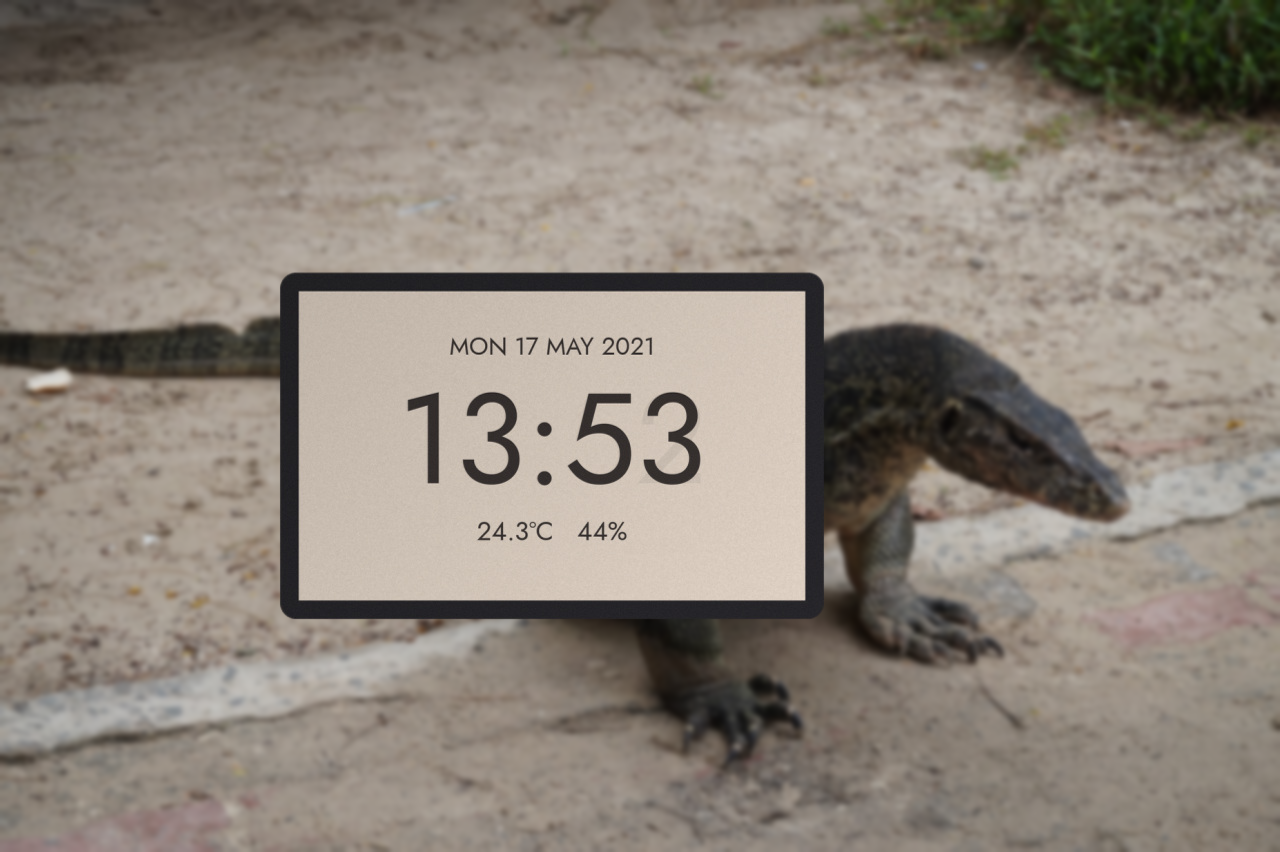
{"hour": 13, "minute": 53}
